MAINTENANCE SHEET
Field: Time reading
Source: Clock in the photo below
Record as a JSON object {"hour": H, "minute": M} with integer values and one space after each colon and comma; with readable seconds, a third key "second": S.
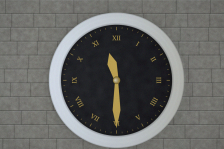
{"hour": 11, "minute": 30}
